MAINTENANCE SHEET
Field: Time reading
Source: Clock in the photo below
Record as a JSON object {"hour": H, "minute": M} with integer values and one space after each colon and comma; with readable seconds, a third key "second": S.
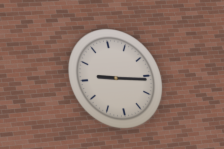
{"hour": 9, "minute": 16}
